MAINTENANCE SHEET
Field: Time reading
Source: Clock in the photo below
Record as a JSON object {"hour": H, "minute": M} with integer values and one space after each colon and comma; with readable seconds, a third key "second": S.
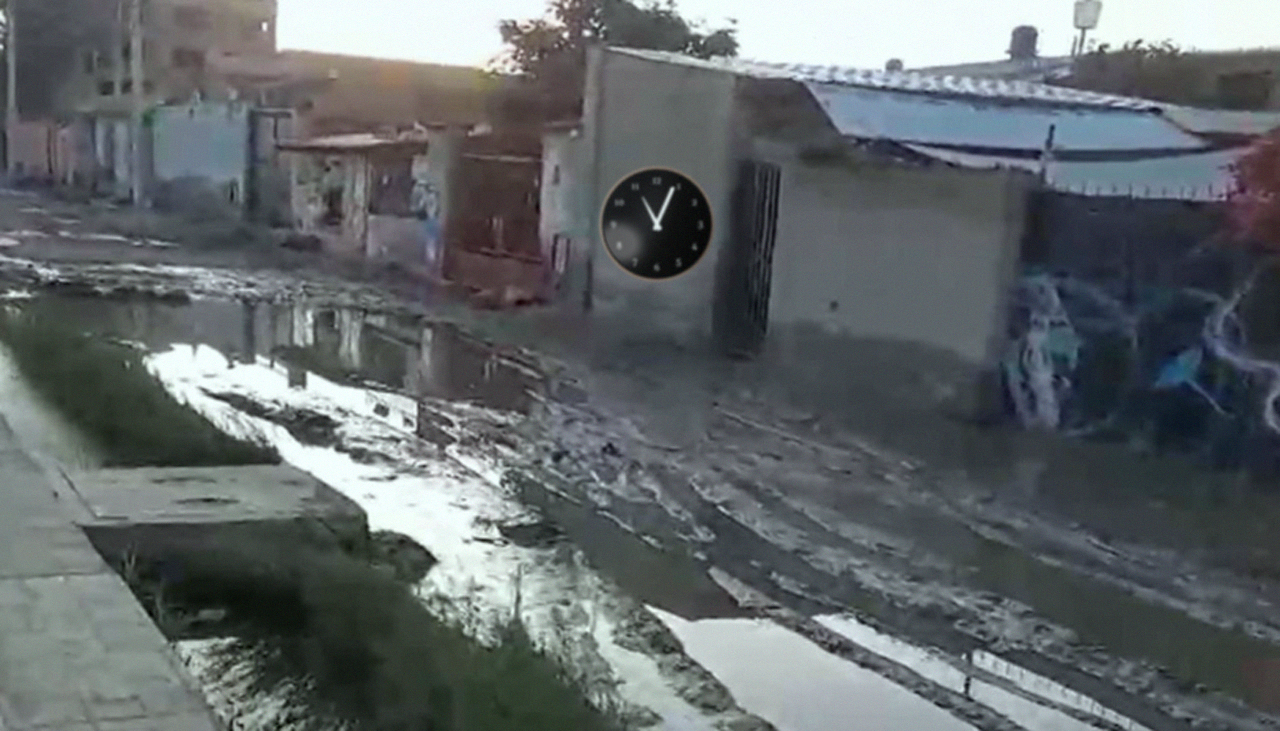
{"hour": 11, "minute": 4}
